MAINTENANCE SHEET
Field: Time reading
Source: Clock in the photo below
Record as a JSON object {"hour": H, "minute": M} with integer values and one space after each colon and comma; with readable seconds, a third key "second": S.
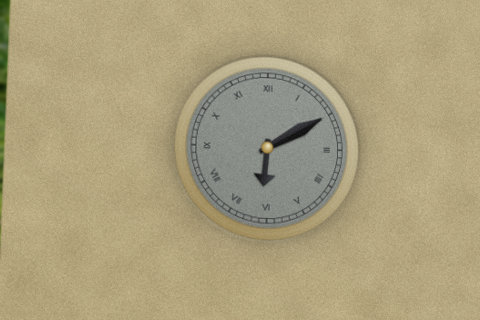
{"hour": 6, "minute": 10}
